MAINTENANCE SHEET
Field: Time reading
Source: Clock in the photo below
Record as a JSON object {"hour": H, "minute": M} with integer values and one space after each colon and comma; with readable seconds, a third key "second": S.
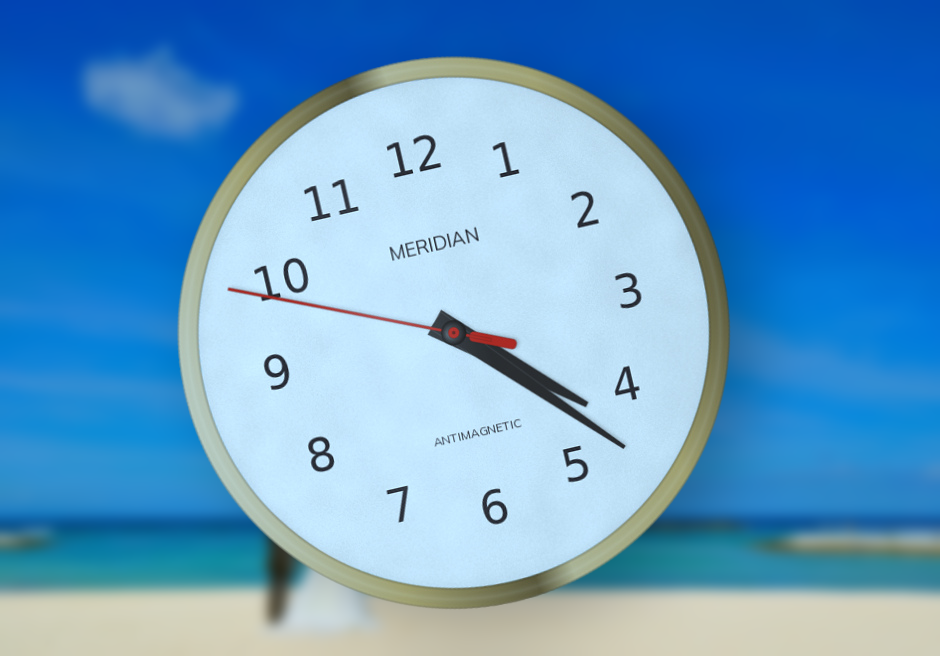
{"hour": 4, "minute": 22, "second": 49}
